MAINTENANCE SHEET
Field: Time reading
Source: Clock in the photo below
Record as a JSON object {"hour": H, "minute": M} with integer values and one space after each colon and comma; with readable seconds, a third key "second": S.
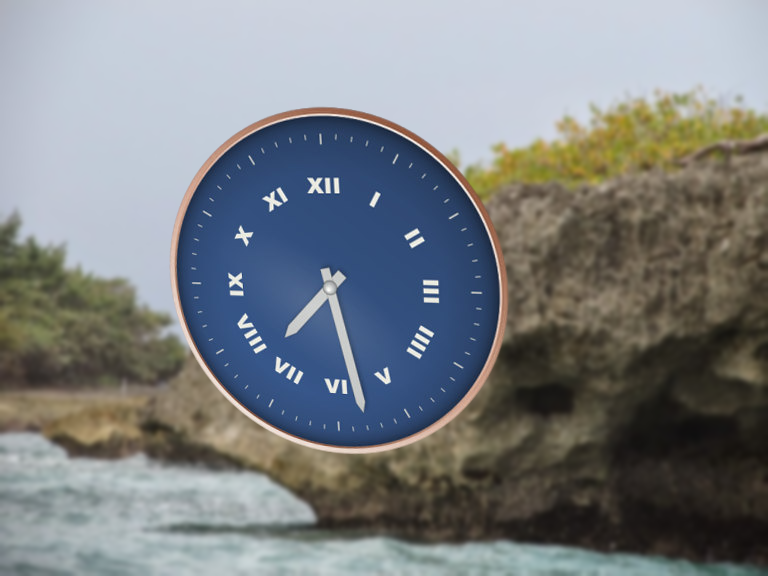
{"hour": 7, "minute": 28}
